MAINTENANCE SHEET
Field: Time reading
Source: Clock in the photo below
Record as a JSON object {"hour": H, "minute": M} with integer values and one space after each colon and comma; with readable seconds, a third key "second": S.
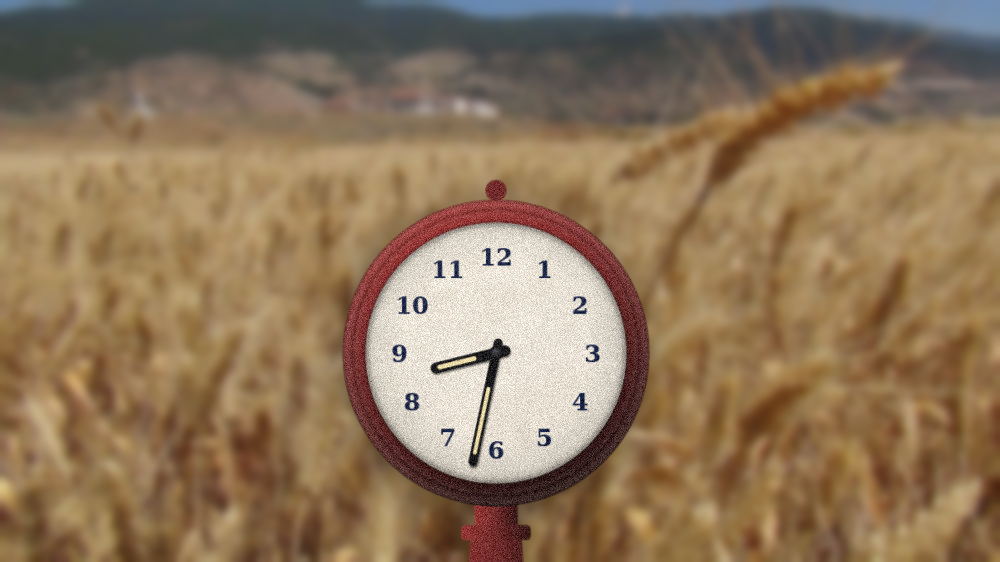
{"hour": 8, "minute": 32}
